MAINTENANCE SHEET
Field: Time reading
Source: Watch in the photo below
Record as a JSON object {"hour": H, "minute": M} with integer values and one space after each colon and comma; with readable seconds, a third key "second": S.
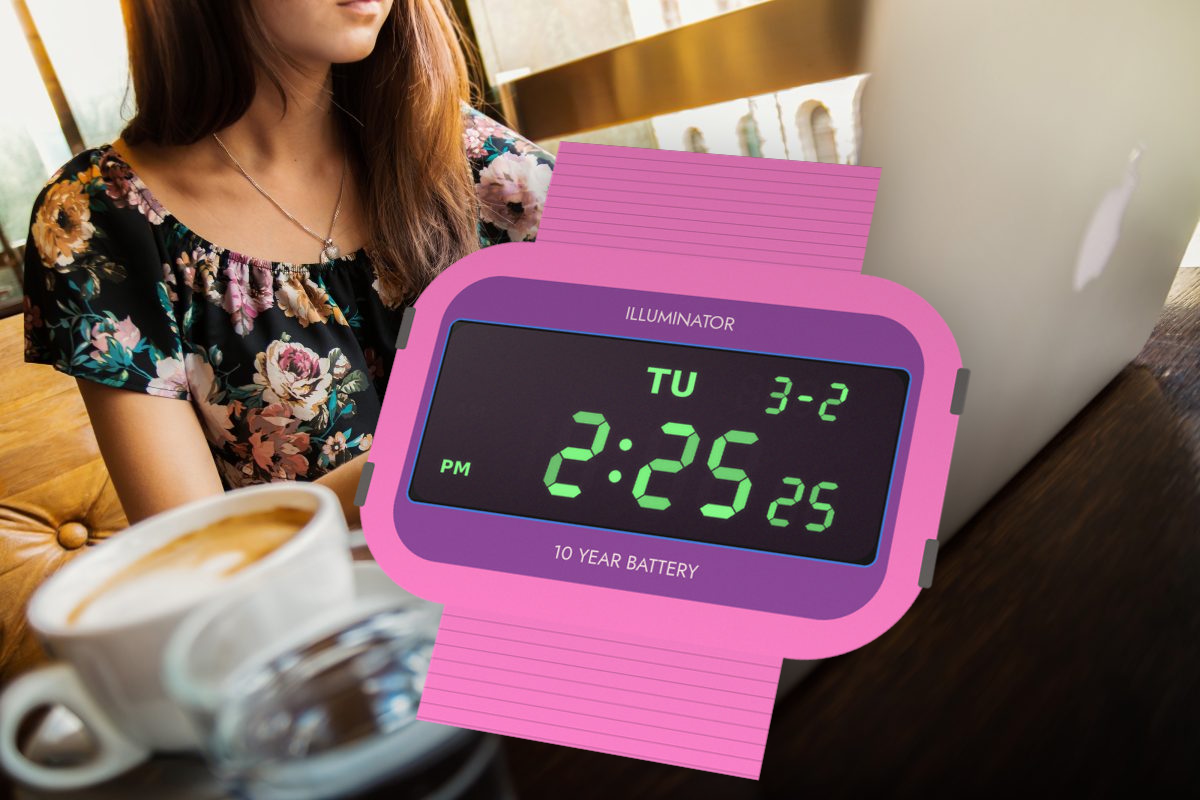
{"hour": 2, "minute": 25, "second": 25}
